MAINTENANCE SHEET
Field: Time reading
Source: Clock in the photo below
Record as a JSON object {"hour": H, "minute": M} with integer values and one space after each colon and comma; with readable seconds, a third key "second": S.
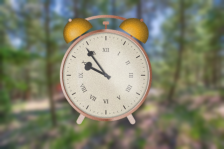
{"hour": 9, "minute": 54}
